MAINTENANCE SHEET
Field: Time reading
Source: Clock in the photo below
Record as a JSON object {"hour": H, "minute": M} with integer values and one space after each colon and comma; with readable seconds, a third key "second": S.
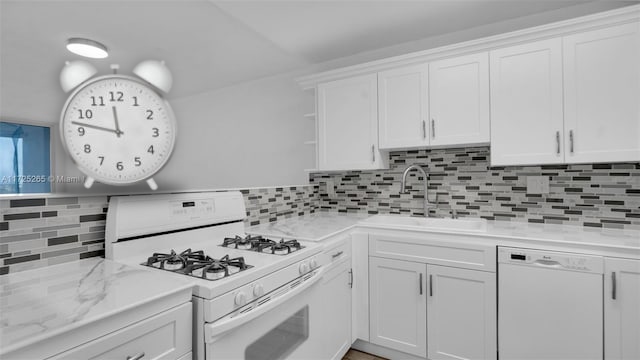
{"hour": 11, "minute": 47}
